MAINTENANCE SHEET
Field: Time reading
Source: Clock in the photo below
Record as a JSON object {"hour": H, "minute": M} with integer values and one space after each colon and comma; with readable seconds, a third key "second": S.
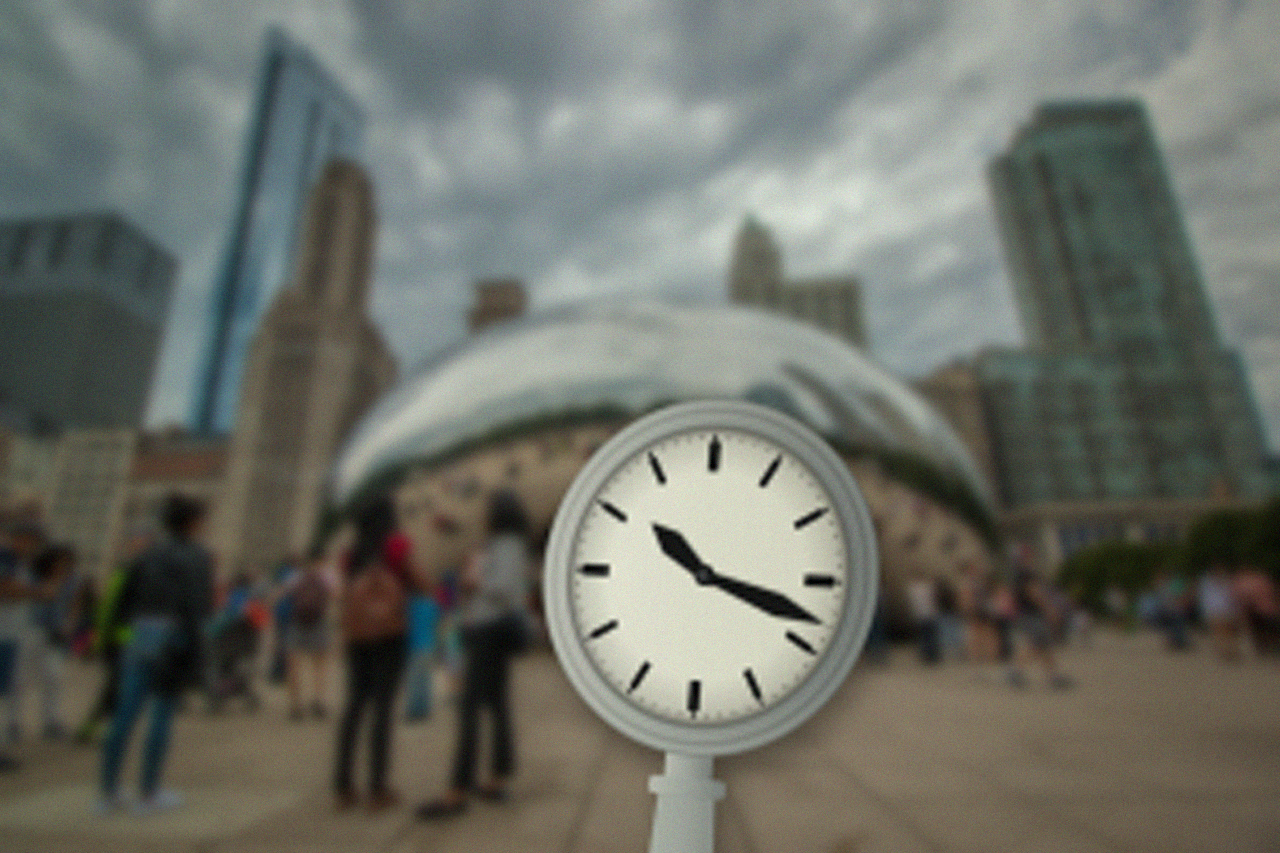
{"hour": 10, "minute": 18}
